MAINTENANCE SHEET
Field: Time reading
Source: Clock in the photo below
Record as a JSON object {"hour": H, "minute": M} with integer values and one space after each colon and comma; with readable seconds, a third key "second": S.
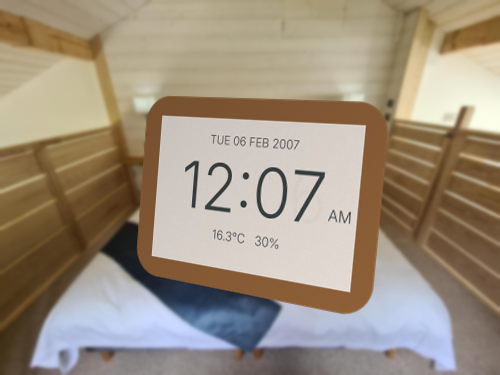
{"hour": 12, "minute": 7}
